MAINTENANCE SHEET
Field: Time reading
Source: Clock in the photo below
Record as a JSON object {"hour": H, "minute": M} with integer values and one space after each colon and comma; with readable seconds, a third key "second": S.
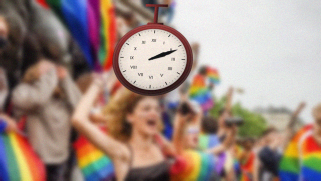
{"hour": 2, "minute": 11}
